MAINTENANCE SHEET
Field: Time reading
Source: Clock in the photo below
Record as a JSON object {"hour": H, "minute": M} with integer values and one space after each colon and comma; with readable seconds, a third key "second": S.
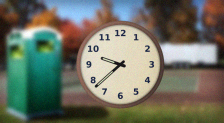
{"hour": 9, "minute": 38}
